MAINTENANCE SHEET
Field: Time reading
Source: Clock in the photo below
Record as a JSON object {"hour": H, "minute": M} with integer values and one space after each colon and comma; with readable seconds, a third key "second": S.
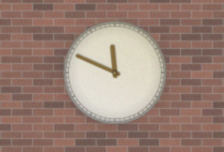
{"hour": 11, "minute": 49}
